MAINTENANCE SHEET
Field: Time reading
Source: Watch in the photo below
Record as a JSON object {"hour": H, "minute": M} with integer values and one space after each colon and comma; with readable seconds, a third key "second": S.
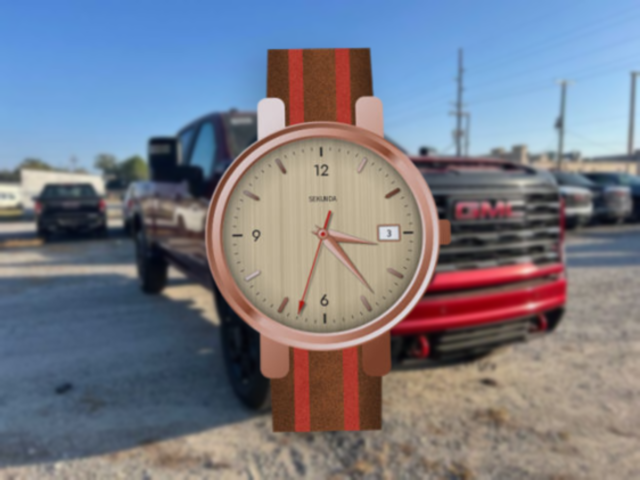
{"hour": 3, "minute": 23, "second": 33}
